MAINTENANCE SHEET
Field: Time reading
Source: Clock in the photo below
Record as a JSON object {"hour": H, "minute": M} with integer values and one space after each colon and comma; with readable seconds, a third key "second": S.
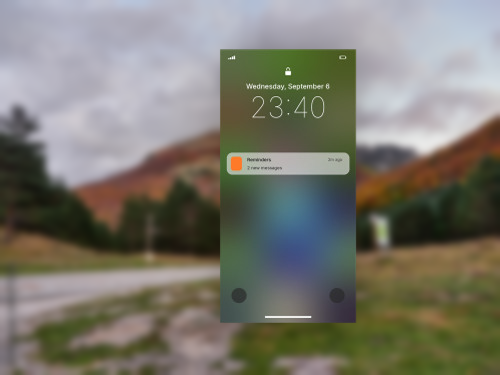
{"hour": 23, "minute": 40}
